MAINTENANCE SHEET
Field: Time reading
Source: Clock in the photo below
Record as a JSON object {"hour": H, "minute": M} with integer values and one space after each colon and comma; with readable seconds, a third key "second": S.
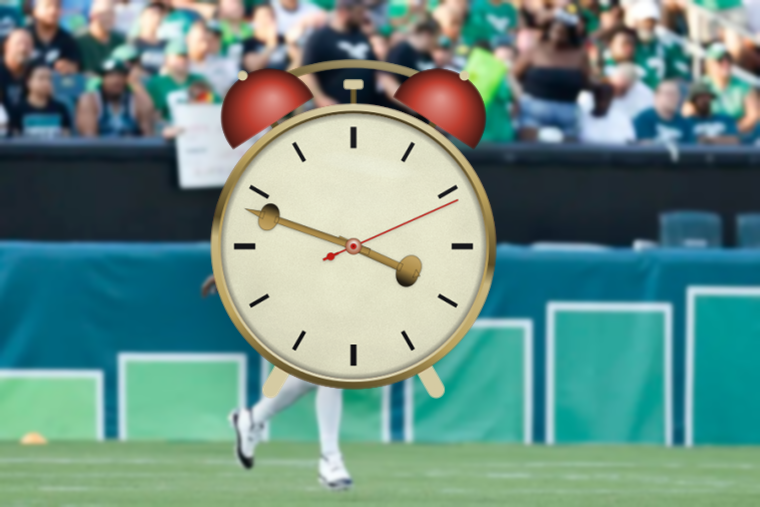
{"hour": 3, "minute": 48, "second": 11}
